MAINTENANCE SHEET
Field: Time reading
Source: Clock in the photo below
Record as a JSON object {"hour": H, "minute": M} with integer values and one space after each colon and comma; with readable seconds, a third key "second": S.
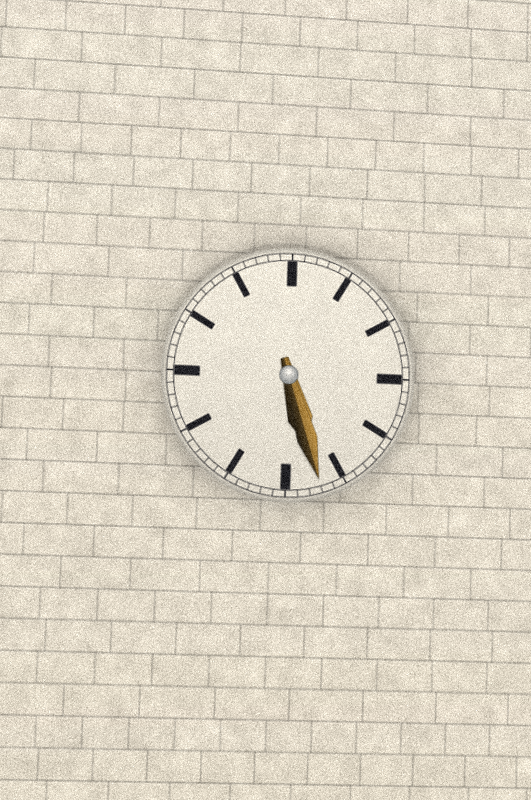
{"hour": 5, "minute": 27}
